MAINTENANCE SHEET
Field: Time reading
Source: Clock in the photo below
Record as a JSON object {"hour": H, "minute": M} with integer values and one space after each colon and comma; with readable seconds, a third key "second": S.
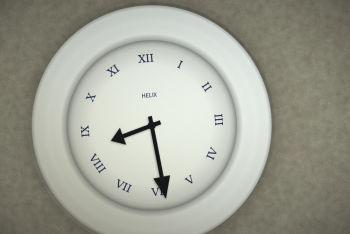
{"hour": 8, "minute": 29}
